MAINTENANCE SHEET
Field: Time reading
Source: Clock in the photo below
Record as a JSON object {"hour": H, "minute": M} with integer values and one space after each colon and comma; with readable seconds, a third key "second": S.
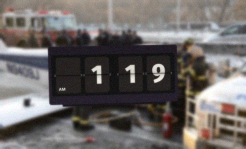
{"hour": 1, "minute": 19}
